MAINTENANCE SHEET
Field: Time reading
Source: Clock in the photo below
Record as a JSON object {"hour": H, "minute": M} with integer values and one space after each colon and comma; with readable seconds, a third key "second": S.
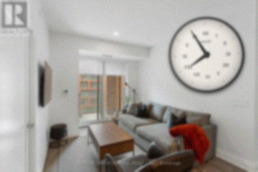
{"hour": 7, "minute": 55}
